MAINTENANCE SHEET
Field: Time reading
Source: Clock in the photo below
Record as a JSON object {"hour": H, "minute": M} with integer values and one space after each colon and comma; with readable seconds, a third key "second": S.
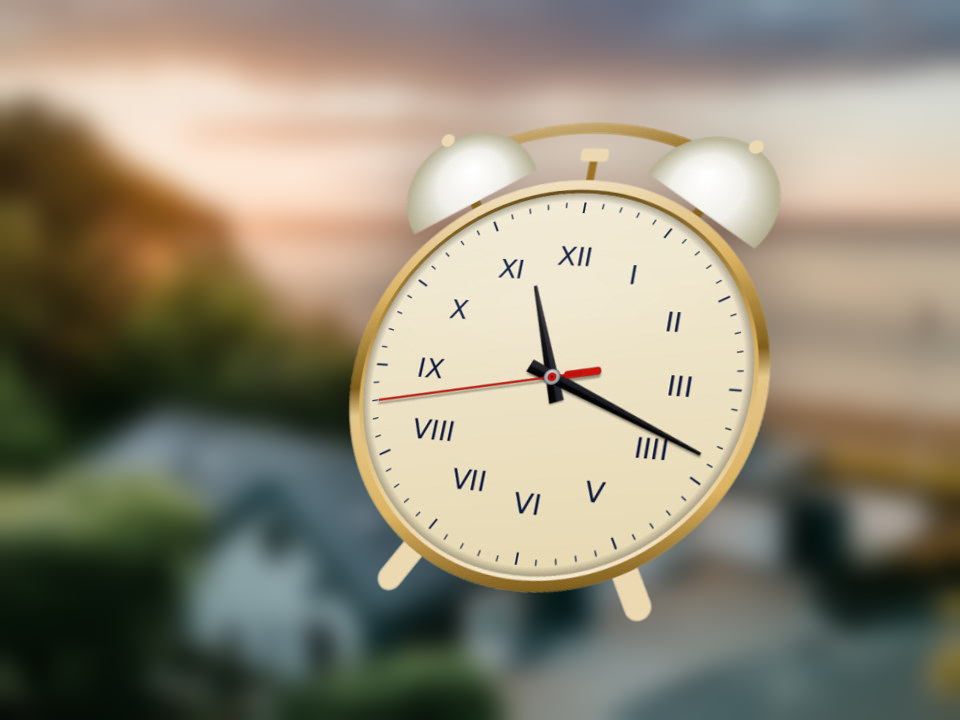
{"hour": 11, "minute": 18, "second": 43}
